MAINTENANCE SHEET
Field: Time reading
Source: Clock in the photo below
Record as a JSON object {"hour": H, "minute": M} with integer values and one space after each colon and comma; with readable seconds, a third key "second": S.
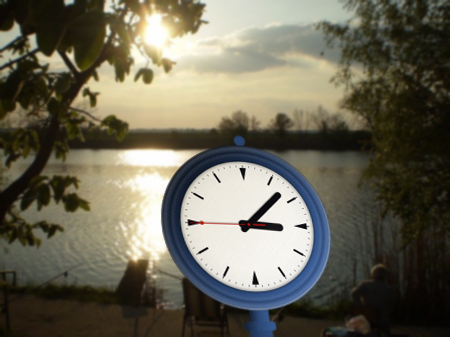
{"hour": 3, "minute": 7, "second": 45}
